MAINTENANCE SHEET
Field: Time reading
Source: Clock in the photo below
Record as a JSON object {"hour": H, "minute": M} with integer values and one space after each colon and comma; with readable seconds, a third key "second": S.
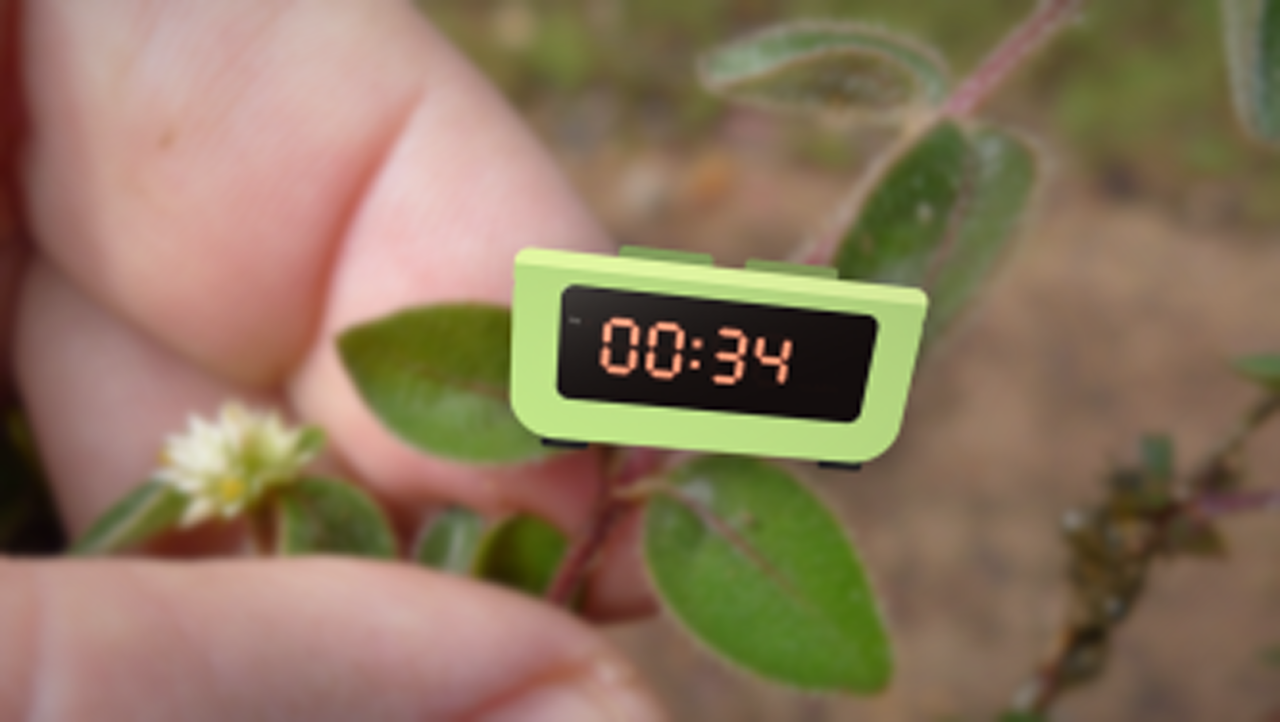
{"hour": 0, "minute": 34}
